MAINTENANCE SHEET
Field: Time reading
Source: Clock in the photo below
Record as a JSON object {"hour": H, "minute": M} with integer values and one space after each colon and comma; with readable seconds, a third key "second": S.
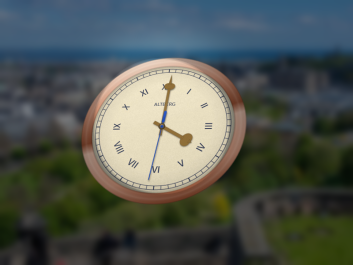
{"hour": 4, "minute": 0, "second": 31}
